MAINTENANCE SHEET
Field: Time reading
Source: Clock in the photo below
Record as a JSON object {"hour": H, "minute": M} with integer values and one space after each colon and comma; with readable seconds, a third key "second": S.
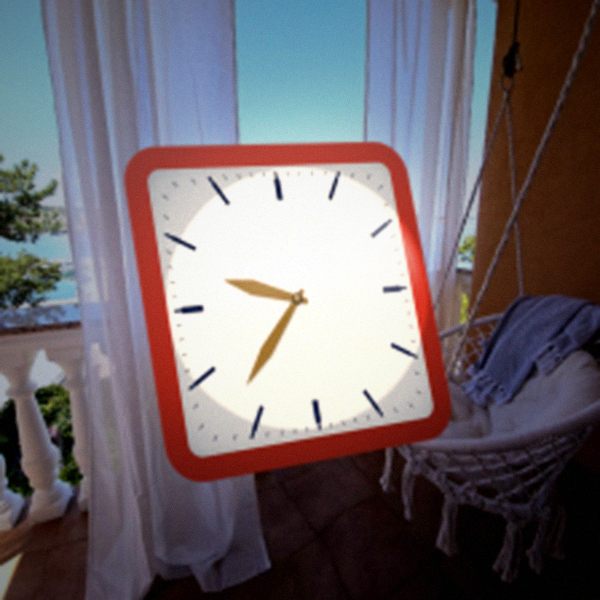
{"hour": 9, "minute": 37}
